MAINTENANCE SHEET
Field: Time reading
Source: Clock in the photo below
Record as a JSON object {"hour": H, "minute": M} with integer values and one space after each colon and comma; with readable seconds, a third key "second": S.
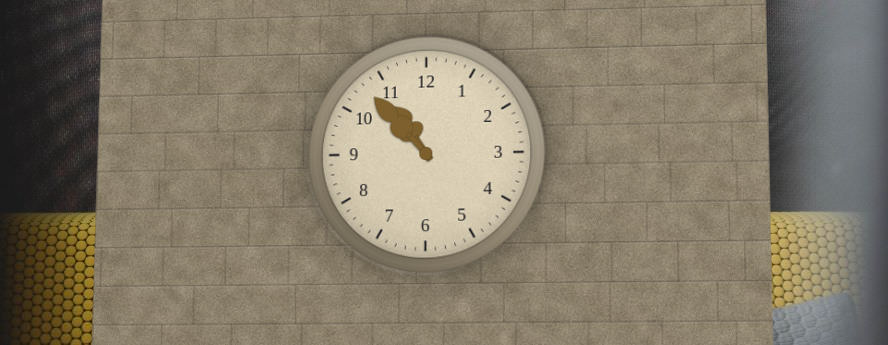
{"hour": 10, "minute": 53}
